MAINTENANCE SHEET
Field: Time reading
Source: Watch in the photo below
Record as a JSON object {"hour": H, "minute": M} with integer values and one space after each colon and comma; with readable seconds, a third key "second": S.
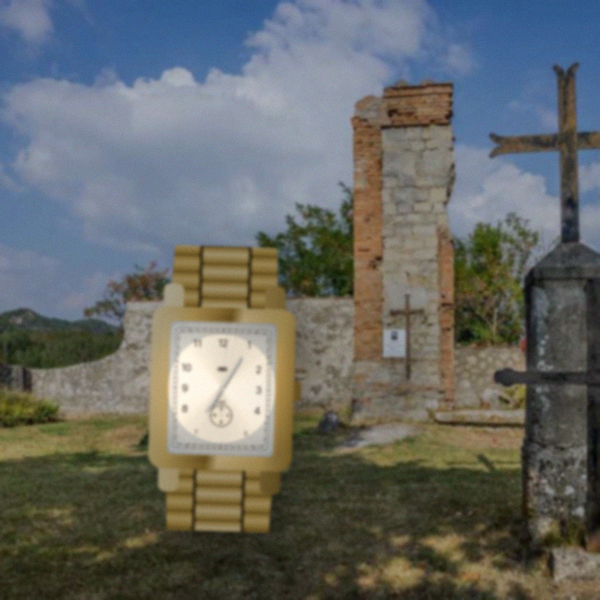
{"hour": 7, "minute": 5}
